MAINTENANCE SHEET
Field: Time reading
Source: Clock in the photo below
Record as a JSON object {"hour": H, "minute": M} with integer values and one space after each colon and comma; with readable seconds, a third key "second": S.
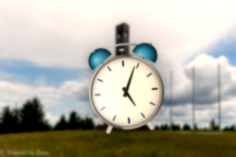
{"hour": 5, "minute": 4}
